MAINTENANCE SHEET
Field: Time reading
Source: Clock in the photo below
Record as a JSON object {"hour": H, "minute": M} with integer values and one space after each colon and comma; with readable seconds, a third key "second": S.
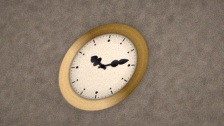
{"hour": 10, "minute": 13}
